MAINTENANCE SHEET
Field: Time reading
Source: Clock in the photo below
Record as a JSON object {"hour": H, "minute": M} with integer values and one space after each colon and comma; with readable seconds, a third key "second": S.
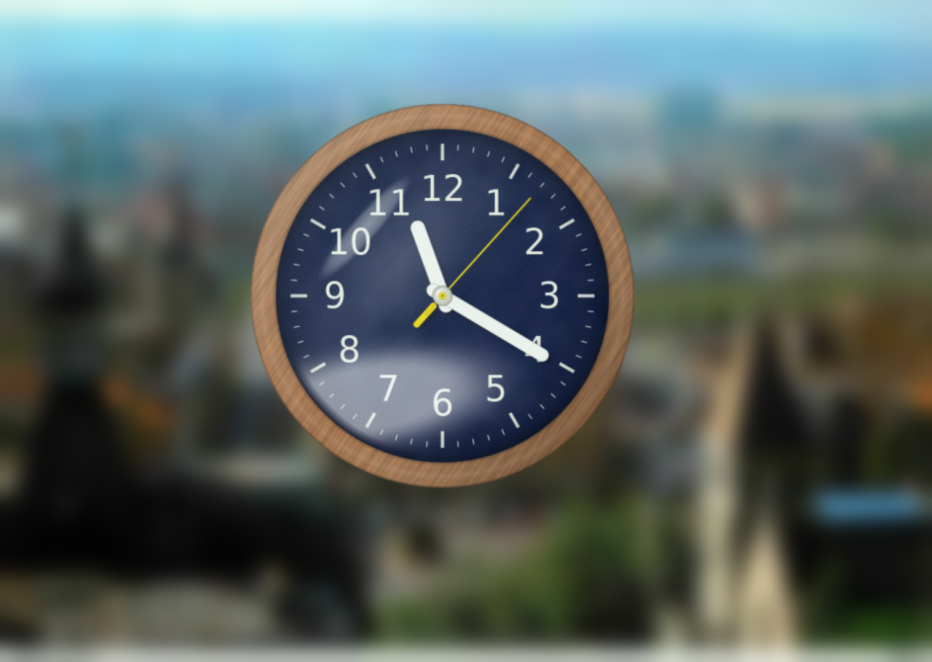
{"hour": 11, "minute": 20, "second": 7}
